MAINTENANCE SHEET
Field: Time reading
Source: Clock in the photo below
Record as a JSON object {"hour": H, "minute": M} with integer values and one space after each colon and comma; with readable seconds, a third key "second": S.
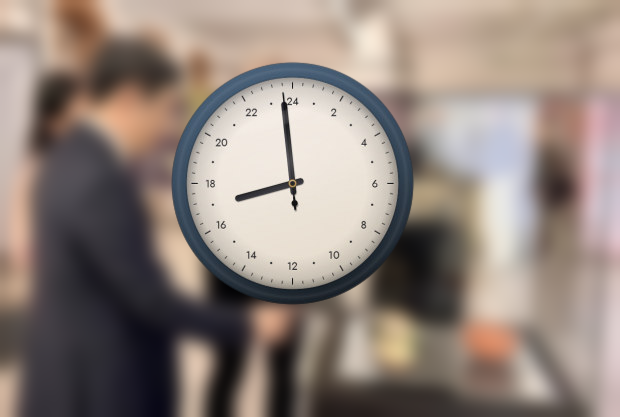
{"hour": 16, "minute": 58, "second": 59}
